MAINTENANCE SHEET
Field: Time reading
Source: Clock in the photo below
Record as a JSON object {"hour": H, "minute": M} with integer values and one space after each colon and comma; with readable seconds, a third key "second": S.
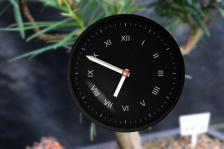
{"hour": 6, "minute": 49}
